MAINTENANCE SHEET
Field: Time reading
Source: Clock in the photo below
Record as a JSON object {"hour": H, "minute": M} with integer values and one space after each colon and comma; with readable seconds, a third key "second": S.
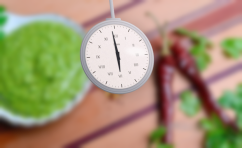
{"hour": 5, "minute": 59}
